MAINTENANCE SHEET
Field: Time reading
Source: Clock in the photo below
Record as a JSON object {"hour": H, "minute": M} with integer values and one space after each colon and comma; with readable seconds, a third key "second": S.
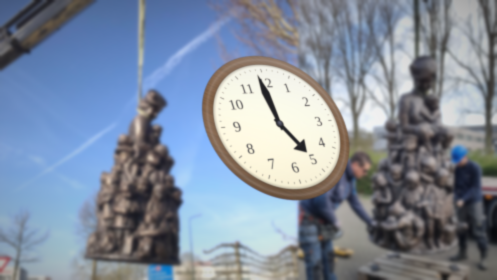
{"hour": 4, "minute": 59}
